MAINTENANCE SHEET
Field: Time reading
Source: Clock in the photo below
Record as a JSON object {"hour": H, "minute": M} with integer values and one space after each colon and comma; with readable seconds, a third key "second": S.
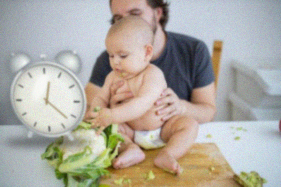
{"hour": 12, "minute": 22}
